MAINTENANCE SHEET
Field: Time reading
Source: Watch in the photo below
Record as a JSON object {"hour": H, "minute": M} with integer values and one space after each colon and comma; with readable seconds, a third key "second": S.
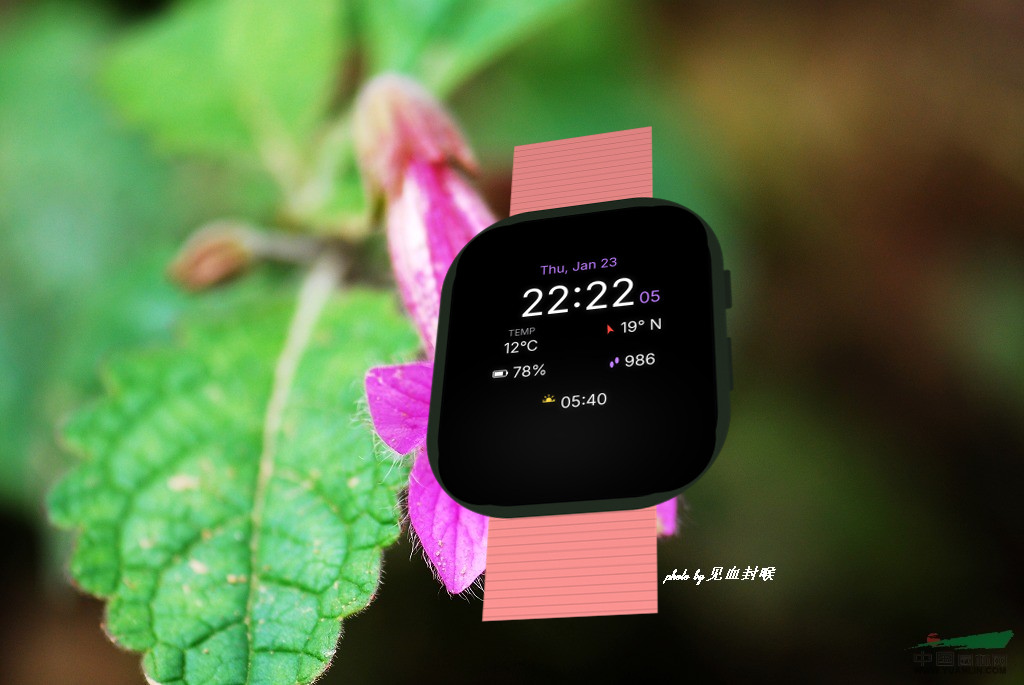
{"hour": 22, "minute": 22, "second": 5}
